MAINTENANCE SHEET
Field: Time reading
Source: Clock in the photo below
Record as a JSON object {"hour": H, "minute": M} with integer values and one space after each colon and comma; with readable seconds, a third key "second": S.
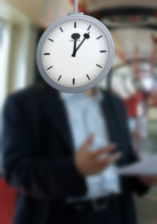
{"hour": 12, "minute": 6}
